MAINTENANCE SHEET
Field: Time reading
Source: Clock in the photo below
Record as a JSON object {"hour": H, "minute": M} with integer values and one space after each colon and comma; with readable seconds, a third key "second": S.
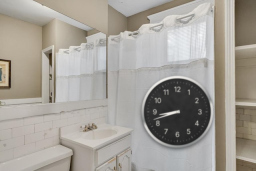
{"hour": 8, "minute": 42}
